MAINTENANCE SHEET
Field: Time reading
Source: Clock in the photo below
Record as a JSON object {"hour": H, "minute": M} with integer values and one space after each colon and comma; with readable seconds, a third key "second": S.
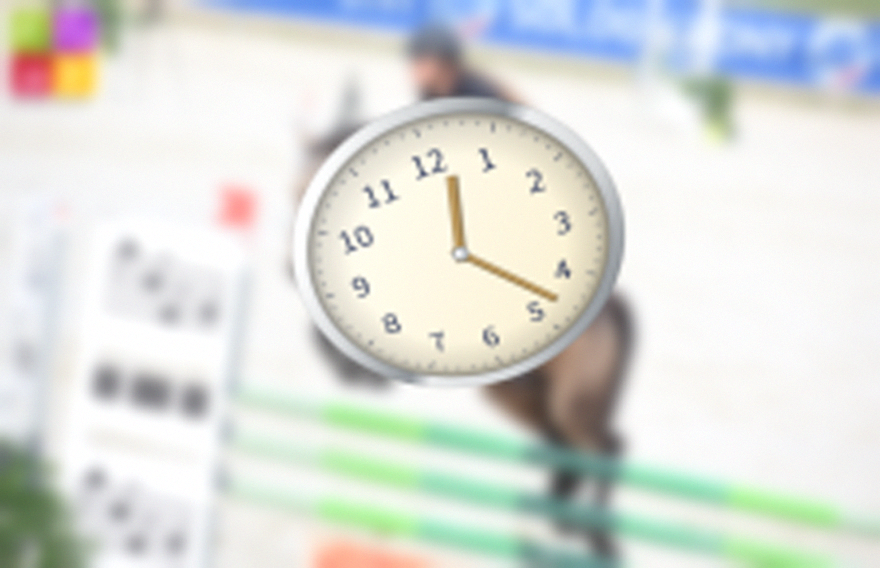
{"hour": 12, "minute": 23}
